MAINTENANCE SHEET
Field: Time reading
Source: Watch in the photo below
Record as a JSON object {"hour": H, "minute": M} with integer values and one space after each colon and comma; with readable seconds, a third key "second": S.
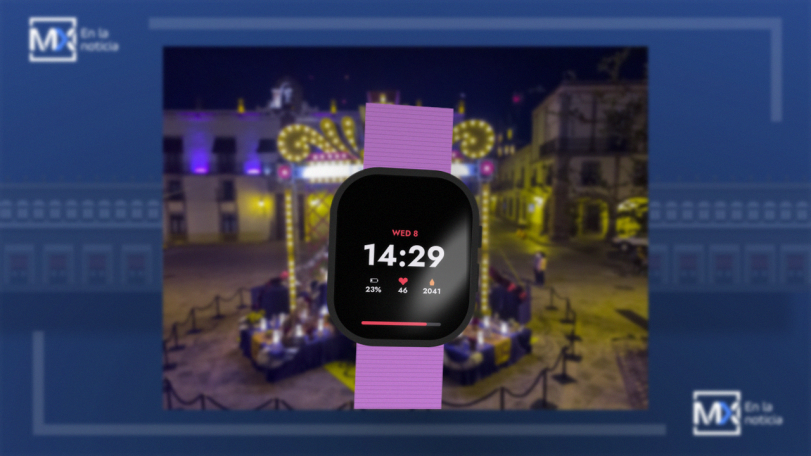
{"hour": 14, "minute": 29}
